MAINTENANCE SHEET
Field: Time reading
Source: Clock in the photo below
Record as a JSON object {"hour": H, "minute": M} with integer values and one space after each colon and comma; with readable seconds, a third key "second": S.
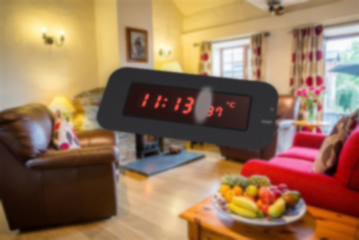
{"hour": 11, "minute": 13}
